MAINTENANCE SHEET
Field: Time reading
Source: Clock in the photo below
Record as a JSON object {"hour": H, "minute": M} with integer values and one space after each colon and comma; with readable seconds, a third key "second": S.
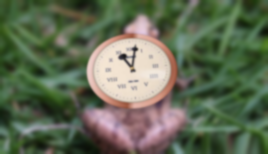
{"hour": 11, "minute": 2}
